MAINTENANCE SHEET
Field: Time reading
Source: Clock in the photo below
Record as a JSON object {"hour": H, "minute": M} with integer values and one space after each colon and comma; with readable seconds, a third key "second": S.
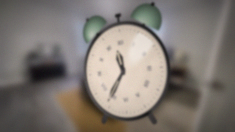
{"hour": 11, "minute": 36}
